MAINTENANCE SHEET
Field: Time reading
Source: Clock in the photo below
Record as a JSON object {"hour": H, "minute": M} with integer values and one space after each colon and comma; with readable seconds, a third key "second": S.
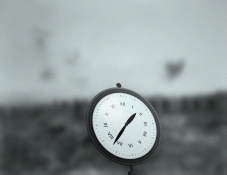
{"hour": 1, "minute": 37}
